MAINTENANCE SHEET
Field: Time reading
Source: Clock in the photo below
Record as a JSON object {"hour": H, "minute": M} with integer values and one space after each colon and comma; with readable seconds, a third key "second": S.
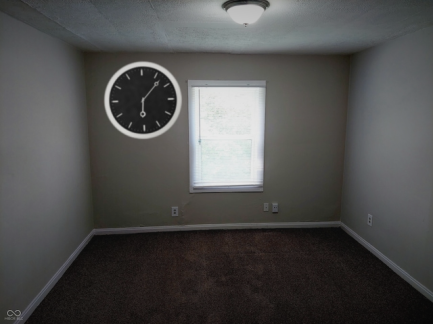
{"hour": 6, "minute": 7}
